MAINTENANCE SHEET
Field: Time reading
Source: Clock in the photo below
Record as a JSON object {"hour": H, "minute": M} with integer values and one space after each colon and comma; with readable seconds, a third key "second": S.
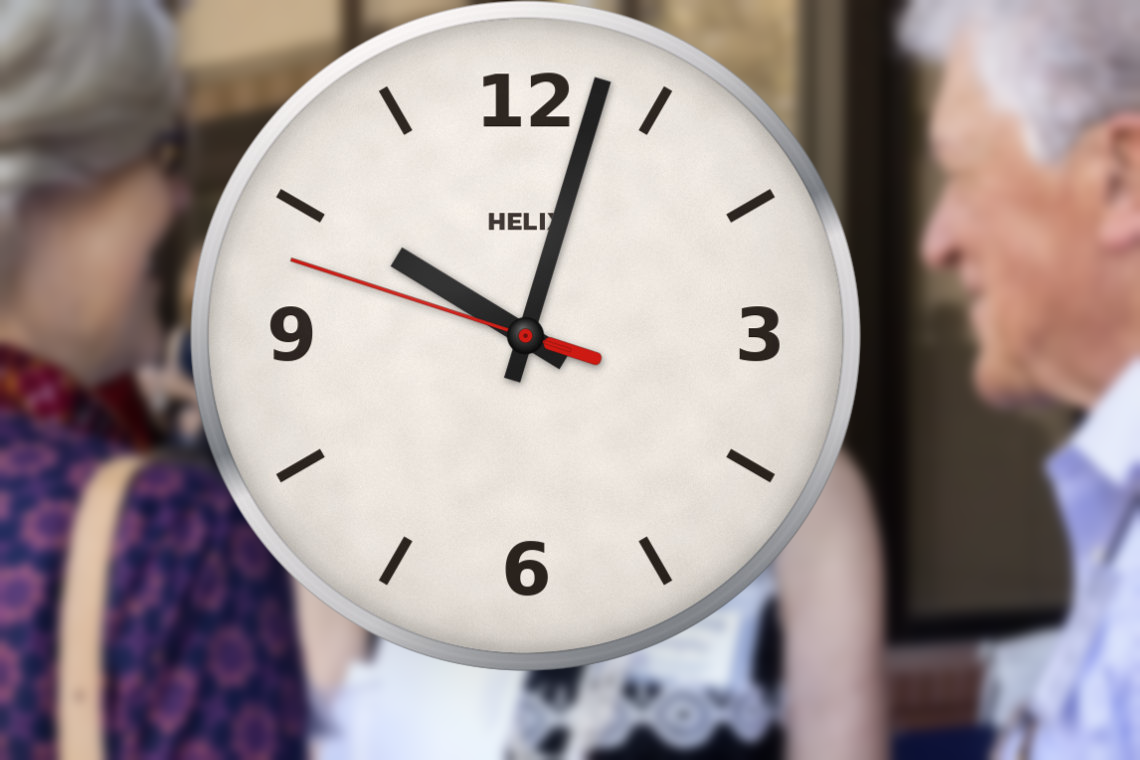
{"hour": 10, "minute": 2, "second": 48}
